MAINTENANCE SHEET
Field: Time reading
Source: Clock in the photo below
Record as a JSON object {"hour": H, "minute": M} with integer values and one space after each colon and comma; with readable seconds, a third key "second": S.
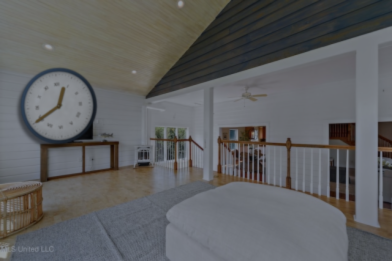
{"hour": 12, "minute": 40}
